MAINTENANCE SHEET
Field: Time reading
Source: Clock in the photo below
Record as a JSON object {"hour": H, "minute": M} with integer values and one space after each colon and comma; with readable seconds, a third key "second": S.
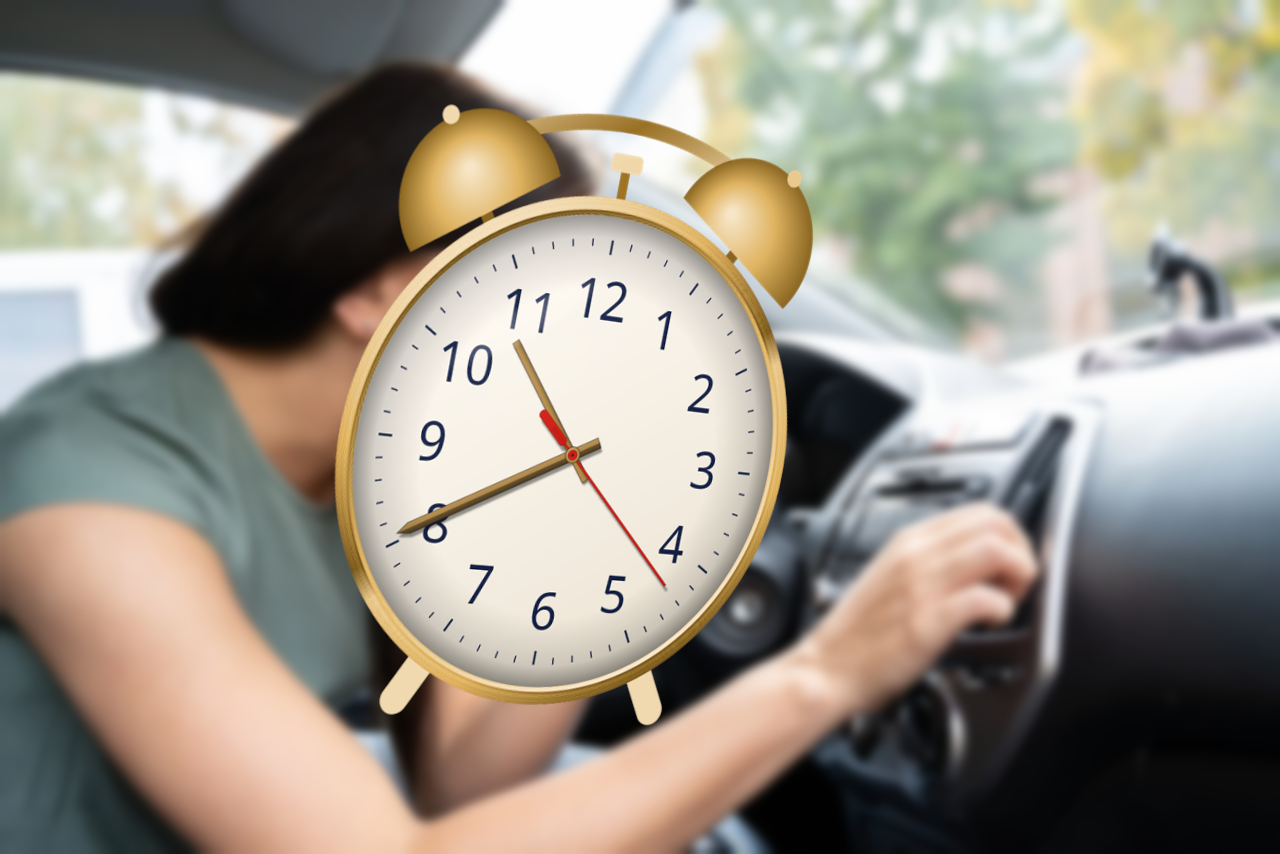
{"hour": 10, "minute": 40, "second": 22}
